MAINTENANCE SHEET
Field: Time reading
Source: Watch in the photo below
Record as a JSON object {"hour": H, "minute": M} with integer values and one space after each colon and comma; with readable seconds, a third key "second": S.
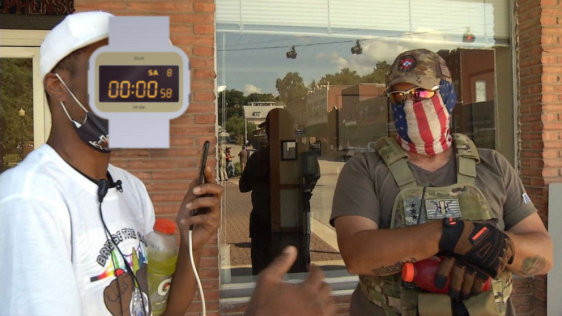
{"hour": 0, "minute": 0}
